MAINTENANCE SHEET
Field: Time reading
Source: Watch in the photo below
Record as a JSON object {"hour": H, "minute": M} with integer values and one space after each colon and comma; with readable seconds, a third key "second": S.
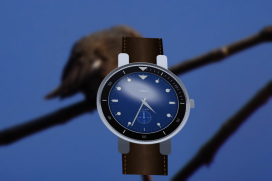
{"hour": 4, "minute": 34}
